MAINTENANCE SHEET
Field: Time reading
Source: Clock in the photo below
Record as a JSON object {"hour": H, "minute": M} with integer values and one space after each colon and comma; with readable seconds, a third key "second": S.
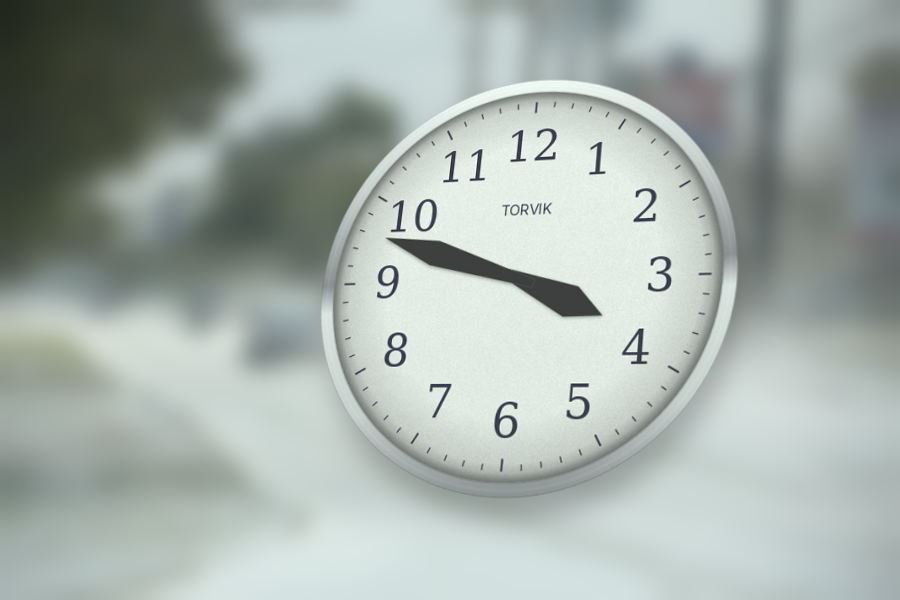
{"hour": 3, "minute": 48}
